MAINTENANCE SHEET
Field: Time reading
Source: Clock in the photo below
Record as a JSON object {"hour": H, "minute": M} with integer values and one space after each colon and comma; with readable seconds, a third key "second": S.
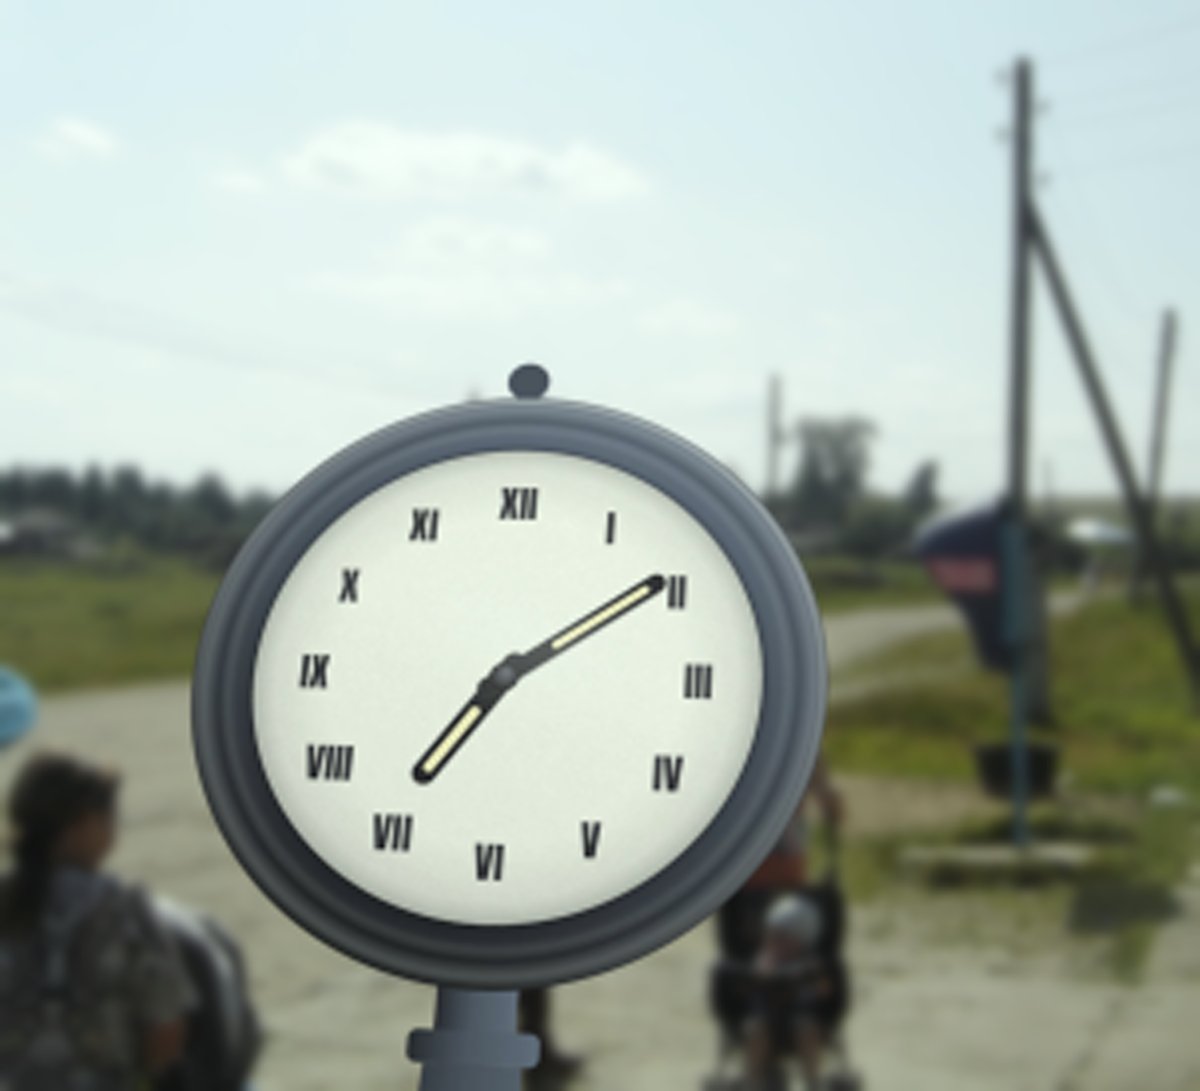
{"hour": 7, "minute": 9}
